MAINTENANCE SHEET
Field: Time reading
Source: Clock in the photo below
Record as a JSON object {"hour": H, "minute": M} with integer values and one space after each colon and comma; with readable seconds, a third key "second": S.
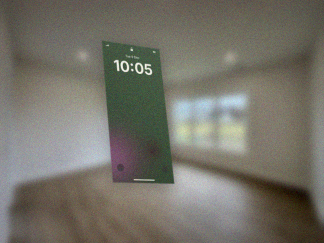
{"hour": 10, "minute": 5}
